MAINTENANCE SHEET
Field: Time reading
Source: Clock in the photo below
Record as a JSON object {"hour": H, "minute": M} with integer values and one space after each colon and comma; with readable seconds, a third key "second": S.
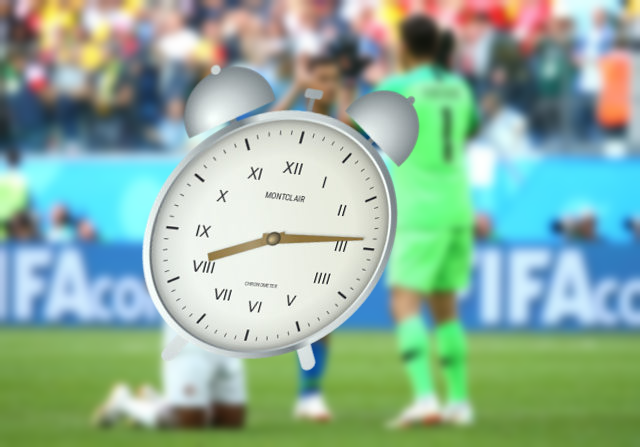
{"hour": 8, "minute": 14}
